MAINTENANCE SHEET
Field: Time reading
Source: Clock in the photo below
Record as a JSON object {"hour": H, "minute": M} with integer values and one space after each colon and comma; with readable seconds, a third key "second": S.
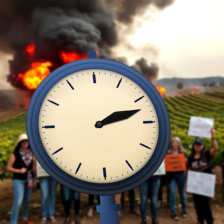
{"hour": 2, "minute": 12}
